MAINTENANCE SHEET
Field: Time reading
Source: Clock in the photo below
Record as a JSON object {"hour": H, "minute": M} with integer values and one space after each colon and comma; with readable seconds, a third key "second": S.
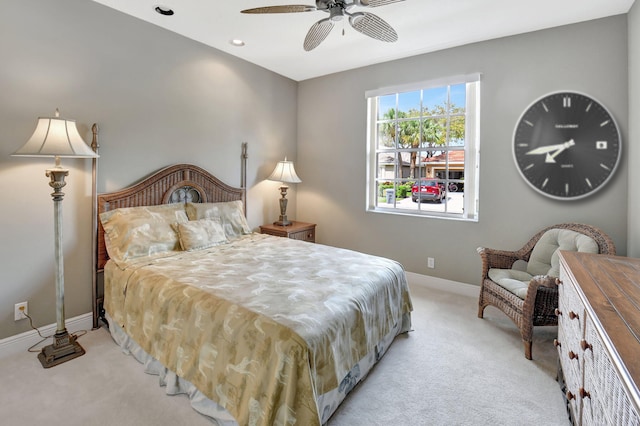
{"hour": 7, "minute": 43}
